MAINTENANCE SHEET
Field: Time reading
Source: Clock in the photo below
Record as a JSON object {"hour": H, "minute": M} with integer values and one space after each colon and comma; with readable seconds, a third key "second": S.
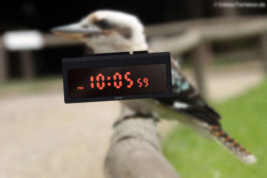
{"hour": 10, "minute": 5, "second": 59}
